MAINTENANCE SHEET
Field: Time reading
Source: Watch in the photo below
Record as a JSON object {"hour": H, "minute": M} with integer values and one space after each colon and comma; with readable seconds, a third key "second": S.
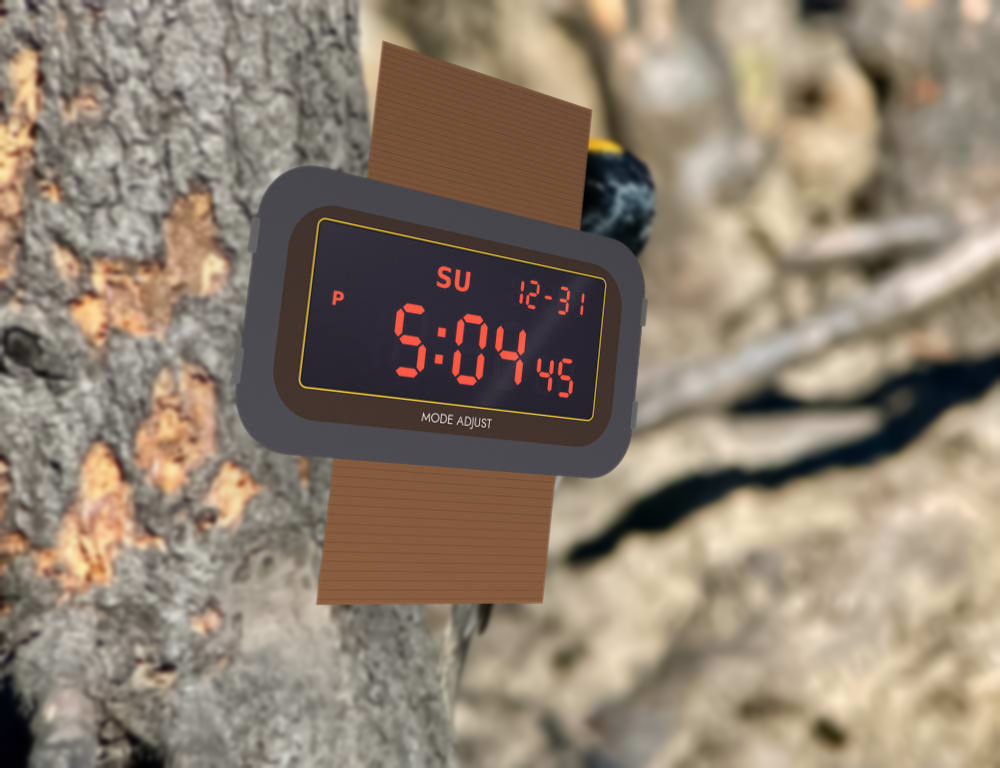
{"hour": 5, "minute": 4, "second": 45}
